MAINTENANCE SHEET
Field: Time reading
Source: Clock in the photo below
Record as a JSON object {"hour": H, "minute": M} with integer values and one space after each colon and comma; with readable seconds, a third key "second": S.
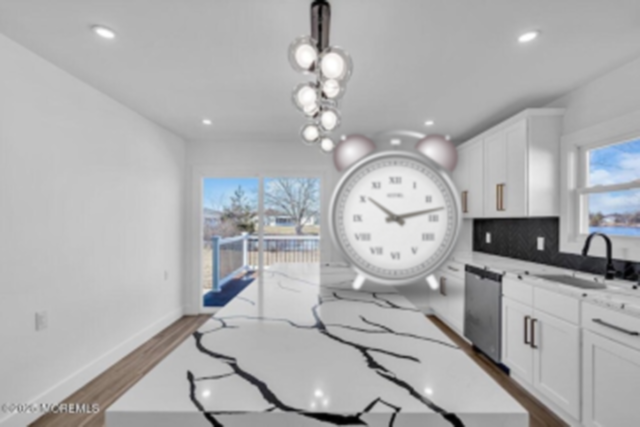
{"hour": 10, "minute": 13}
